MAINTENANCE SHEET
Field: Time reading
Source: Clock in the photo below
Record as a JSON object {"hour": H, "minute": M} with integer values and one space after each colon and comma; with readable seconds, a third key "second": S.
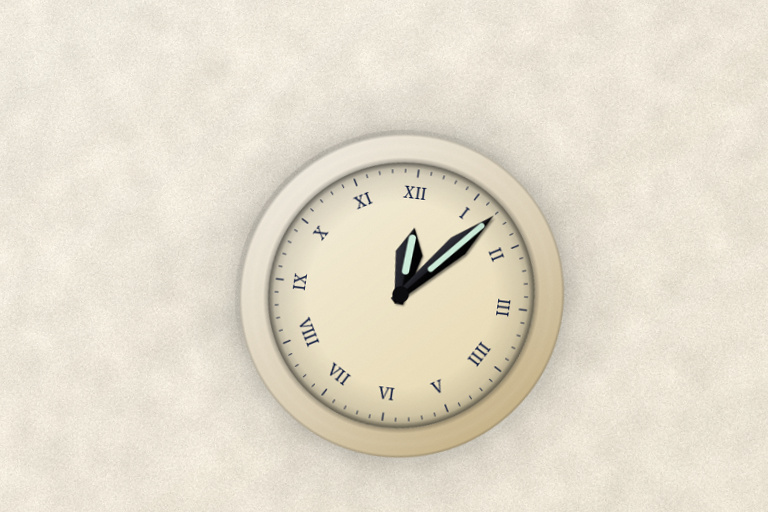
{"hour": 12, "minute": 7}
